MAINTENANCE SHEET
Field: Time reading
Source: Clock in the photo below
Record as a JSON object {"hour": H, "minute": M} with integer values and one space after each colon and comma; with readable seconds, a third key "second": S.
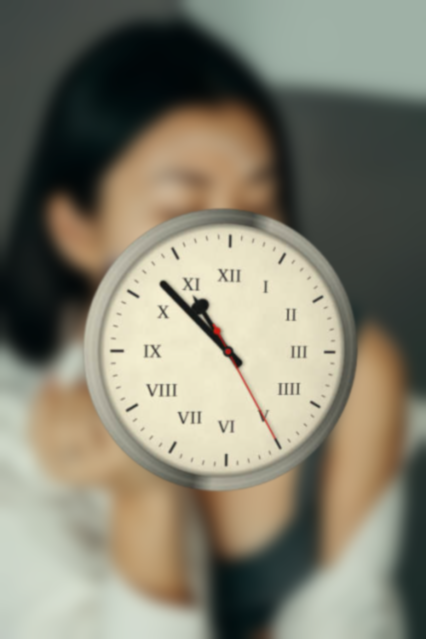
{"hour": 10, "minute": 52, "second": 25}
